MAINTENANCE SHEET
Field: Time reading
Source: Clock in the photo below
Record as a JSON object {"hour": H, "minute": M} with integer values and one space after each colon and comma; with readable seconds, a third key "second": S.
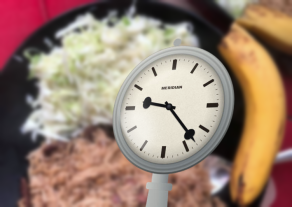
{"hour": 9, "minute": 23}
